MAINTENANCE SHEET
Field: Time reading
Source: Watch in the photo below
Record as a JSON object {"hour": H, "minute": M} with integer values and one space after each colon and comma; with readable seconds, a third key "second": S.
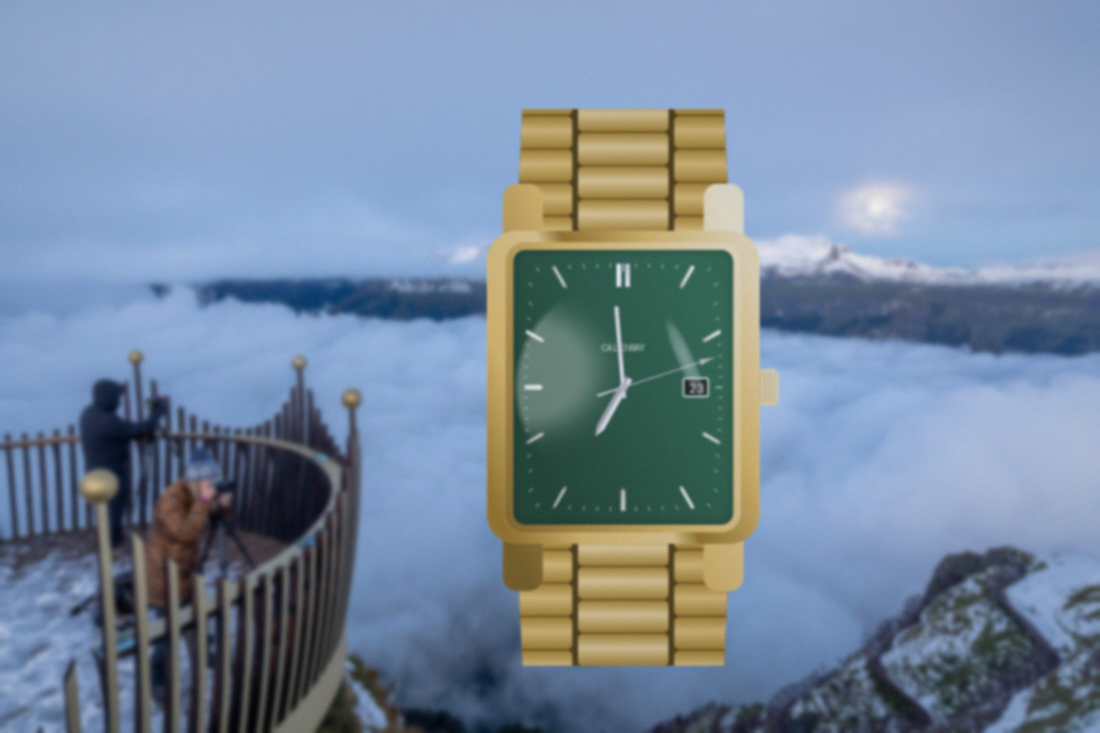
{"hour": 6, "minute": 59, "second": 12}
